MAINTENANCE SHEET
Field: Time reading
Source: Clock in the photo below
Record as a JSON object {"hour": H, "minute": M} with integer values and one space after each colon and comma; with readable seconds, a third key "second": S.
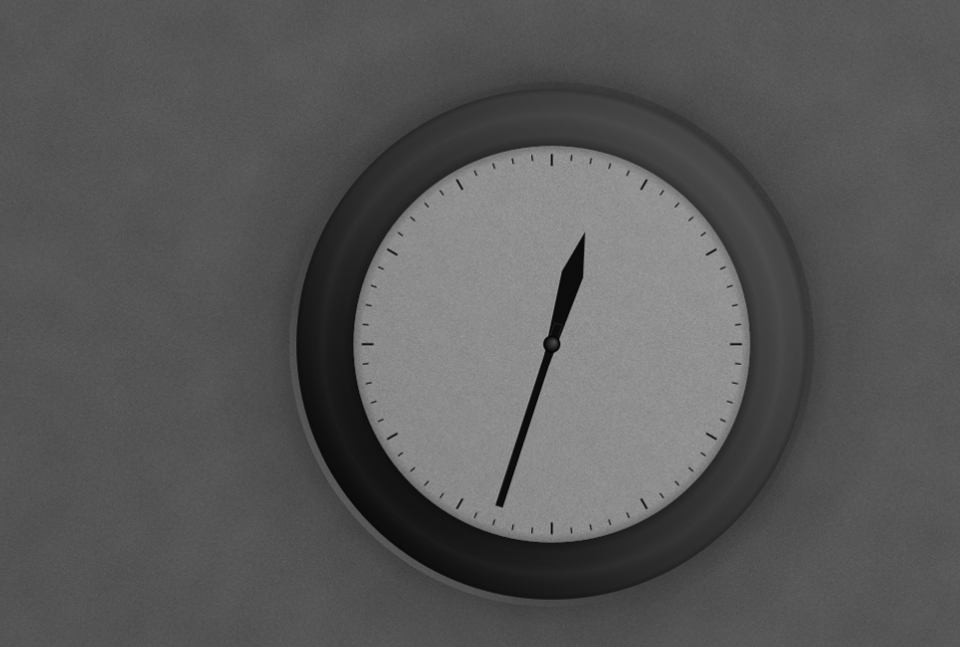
{"hour": 12, "minute": 33}
